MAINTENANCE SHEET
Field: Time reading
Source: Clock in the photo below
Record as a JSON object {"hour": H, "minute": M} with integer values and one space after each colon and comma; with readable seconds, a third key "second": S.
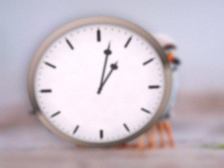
{"hour": 1, "minute": 2}
